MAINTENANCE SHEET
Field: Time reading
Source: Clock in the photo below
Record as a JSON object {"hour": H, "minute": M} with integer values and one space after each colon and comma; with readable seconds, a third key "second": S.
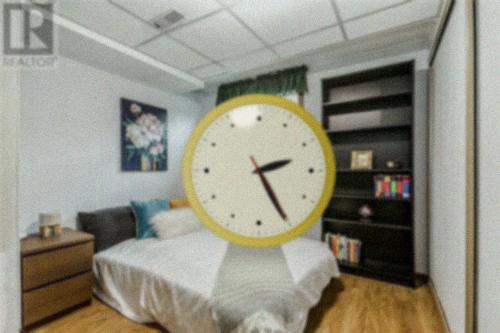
{"hour": 2, "minute": 25, "second": 25}
